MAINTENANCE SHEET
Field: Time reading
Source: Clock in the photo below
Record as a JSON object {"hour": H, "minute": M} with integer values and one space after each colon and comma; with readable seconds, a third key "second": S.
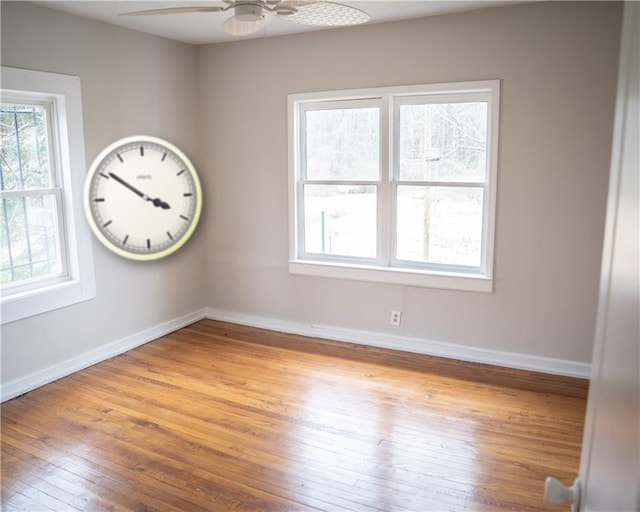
{"hour": 3, "minute": 51}
